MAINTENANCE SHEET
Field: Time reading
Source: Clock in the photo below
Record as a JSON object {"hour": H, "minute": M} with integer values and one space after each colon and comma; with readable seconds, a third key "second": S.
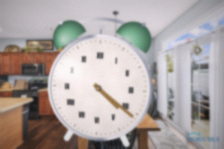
{"hour": 4, "minute": 21}
